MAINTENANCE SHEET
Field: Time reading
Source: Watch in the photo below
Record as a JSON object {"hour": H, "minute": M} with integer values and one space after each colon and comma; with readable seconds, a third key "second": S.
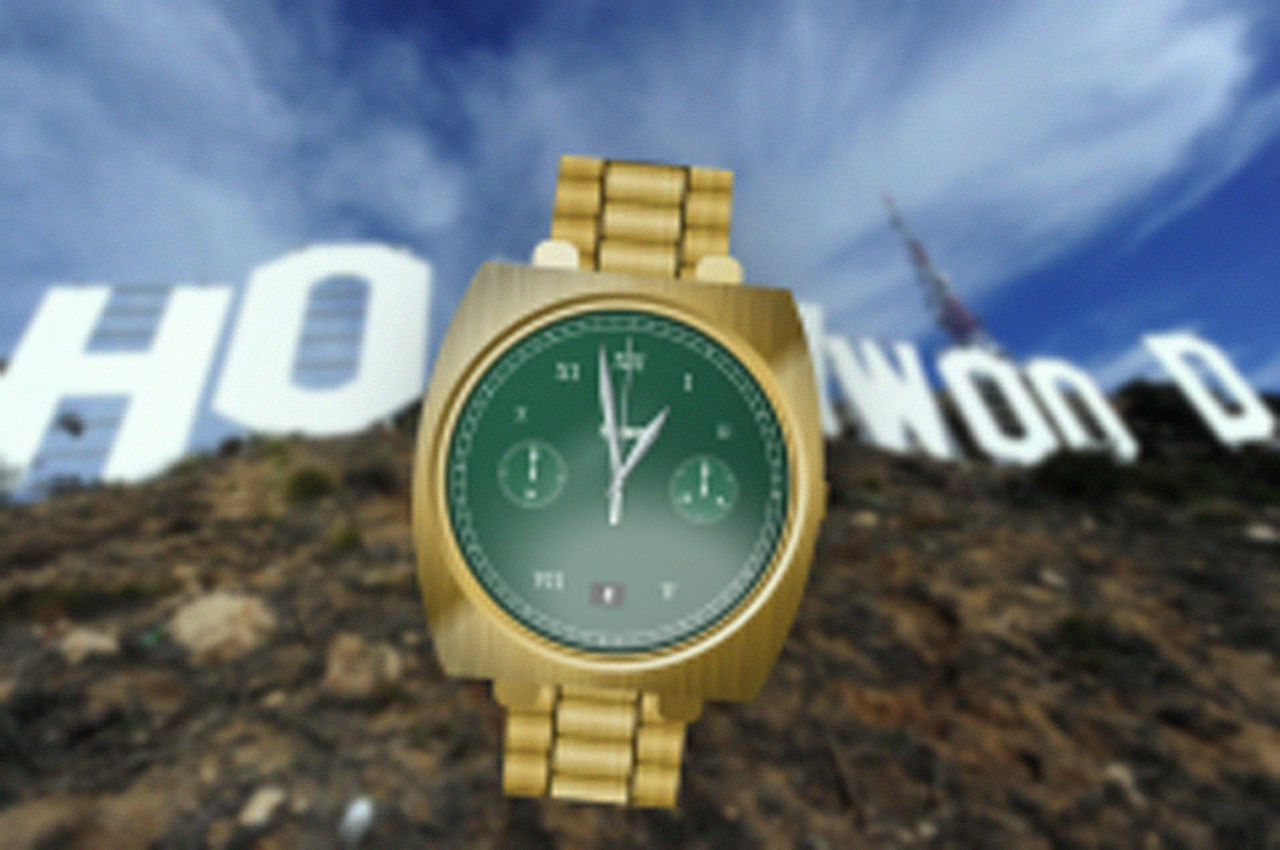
{"hour": 12, "minute": 58}
